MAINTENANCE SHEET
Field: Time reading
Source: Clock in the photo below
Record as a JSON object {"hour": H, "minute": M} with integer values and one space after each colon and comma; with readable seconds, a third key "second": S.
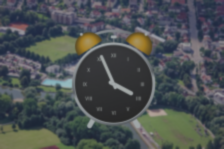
{"hour": 3, "minute": 56}
